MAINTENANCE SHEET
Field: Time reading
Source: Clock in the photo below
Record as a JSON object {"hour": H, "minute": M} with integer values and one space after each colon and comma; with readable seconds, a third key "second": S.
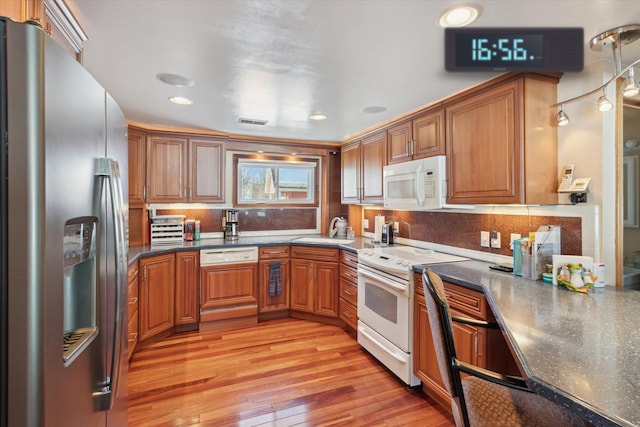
{"hour": 16, "minute": 56}
